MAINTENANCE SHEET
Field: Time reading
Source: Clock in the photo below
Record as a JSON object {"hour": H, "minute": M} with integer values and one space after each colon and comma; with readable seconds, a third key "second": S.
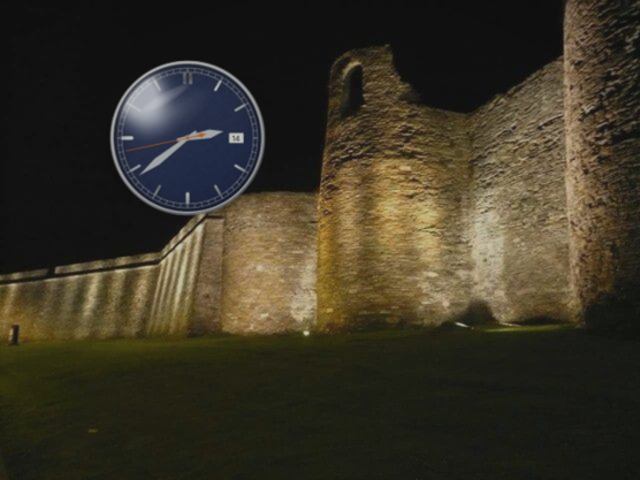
{"hour": 2, "minute": 38, "second": 43}
